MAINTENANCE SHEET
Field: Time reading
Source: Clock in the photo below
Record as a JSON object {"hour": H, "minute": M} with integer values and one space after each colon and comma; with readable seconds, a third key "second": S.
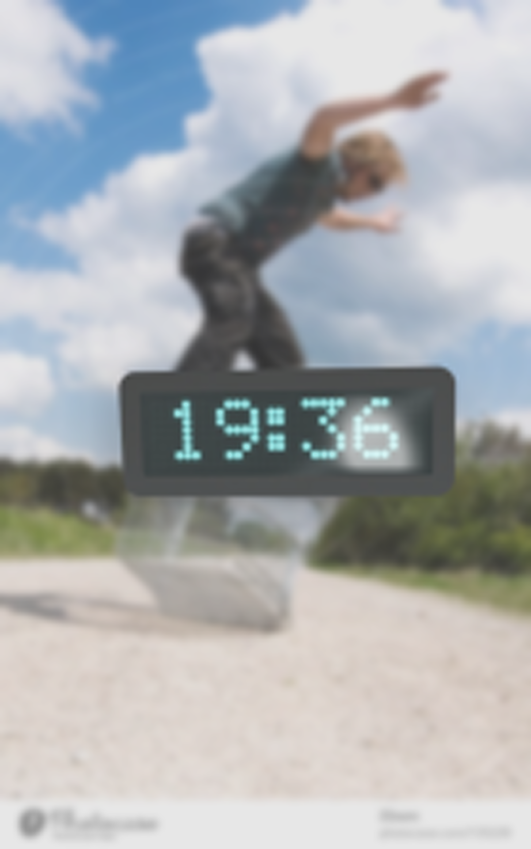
{"hour": 19, "minute": 36}
